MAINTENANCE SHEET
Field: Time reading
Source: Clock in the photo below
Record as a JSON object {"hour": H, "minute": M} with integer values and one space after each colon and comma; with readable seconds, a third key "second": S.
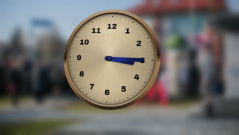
{"hour": 3, "minute": 15}
